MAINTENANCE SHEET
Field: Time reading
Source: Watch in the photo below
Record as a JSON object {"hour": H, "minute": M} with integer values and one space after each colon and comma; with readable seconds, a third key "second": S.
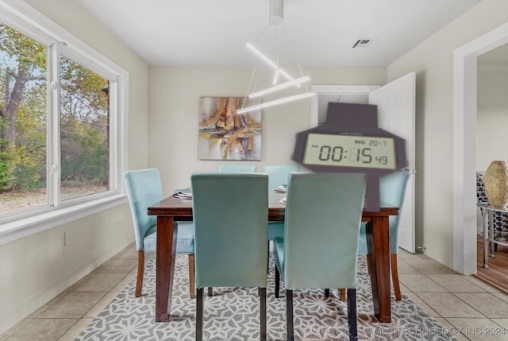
{"hour": 0, "minute": 15}
